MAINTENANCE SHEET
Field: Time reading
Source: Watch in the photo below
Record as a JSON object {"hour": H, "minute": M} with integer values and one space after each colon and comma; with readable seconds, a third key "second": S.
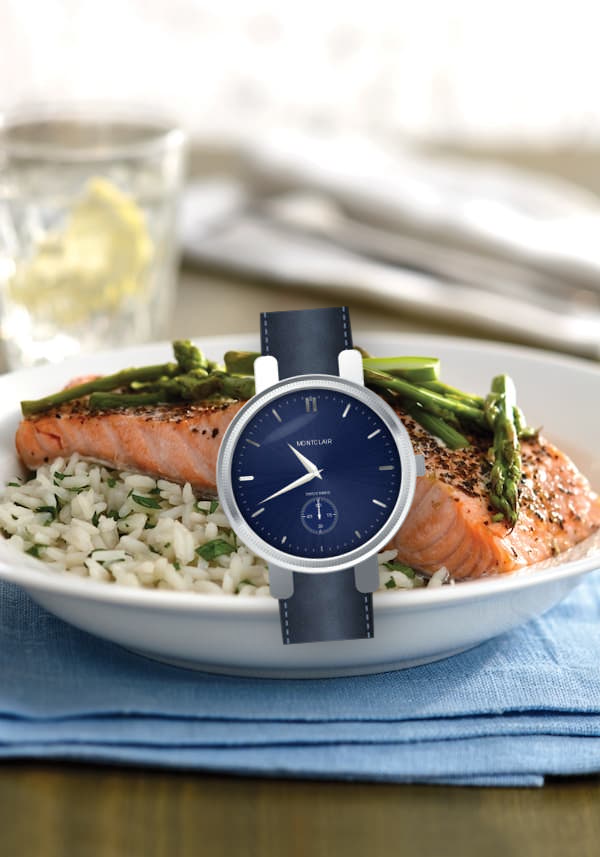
{"hour": 10, "minute": 41}
